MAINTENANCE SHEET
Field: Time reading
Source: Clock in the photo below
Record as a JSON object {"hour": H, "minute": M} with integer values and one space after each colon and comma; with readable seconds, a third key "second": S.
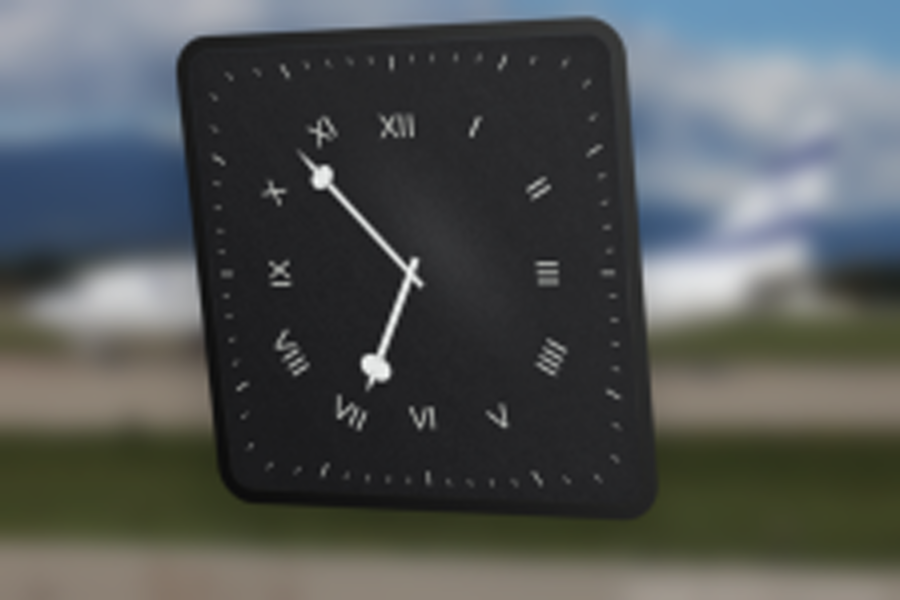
{"hour": 6, "minute": 53}
